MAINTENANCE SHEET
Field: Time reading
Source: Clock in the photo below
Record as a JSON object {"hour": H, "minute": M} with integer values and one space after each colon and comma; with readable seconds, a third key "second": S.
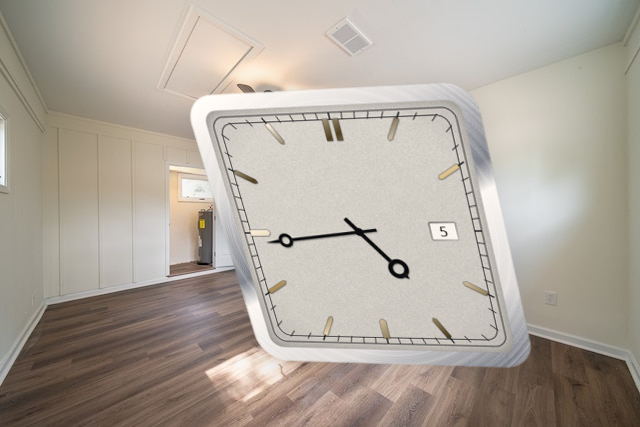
{"hour": 4, "minute": 44}
